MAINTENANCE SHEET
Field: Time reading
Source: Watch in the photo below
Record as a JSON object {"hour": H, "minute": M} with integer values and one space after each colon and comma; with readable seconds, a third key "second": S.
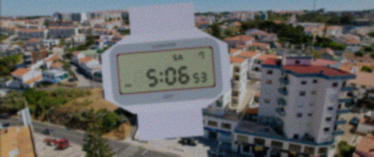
{"hour": 5, "minute": 6}
